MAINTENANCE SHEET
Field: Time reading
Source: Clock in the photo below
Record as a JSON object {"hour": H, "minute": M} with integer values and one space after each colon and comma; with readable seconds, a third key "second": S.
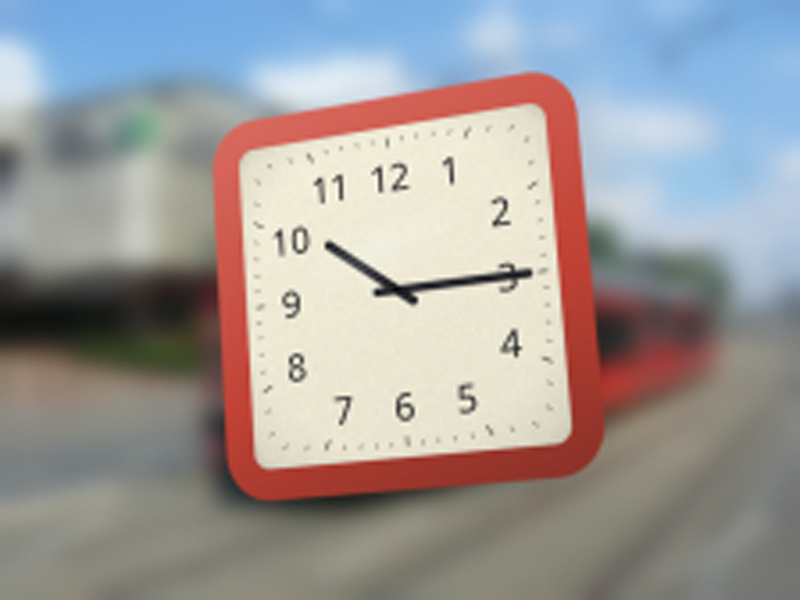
{"hour": 10, "minute": 15}
